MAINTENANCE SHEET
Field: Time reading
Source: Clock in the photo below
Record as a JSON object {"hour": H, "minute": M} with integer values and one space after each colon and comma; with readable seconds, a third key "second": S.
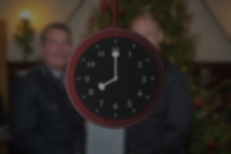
{"hour": 8, "minute": 0}
